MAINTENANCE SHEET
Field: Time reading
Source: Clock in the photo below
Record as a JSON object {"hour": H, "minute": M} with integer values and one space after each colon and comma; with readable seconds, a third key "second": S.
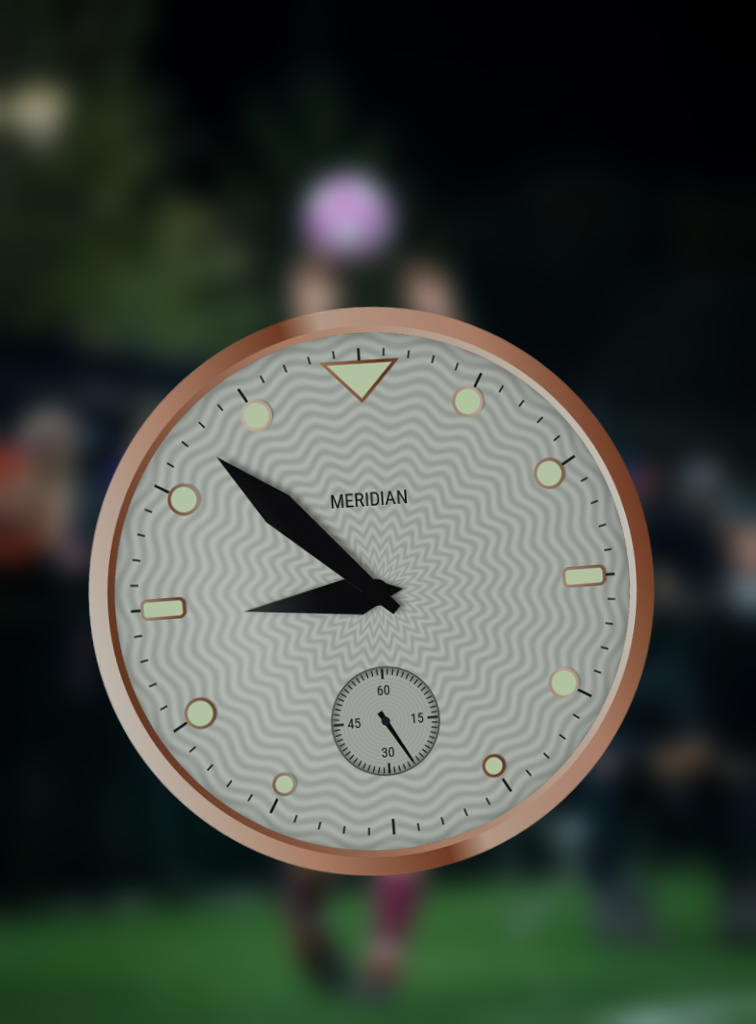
{"hour": 8, "minute": 52, "second": 25}
